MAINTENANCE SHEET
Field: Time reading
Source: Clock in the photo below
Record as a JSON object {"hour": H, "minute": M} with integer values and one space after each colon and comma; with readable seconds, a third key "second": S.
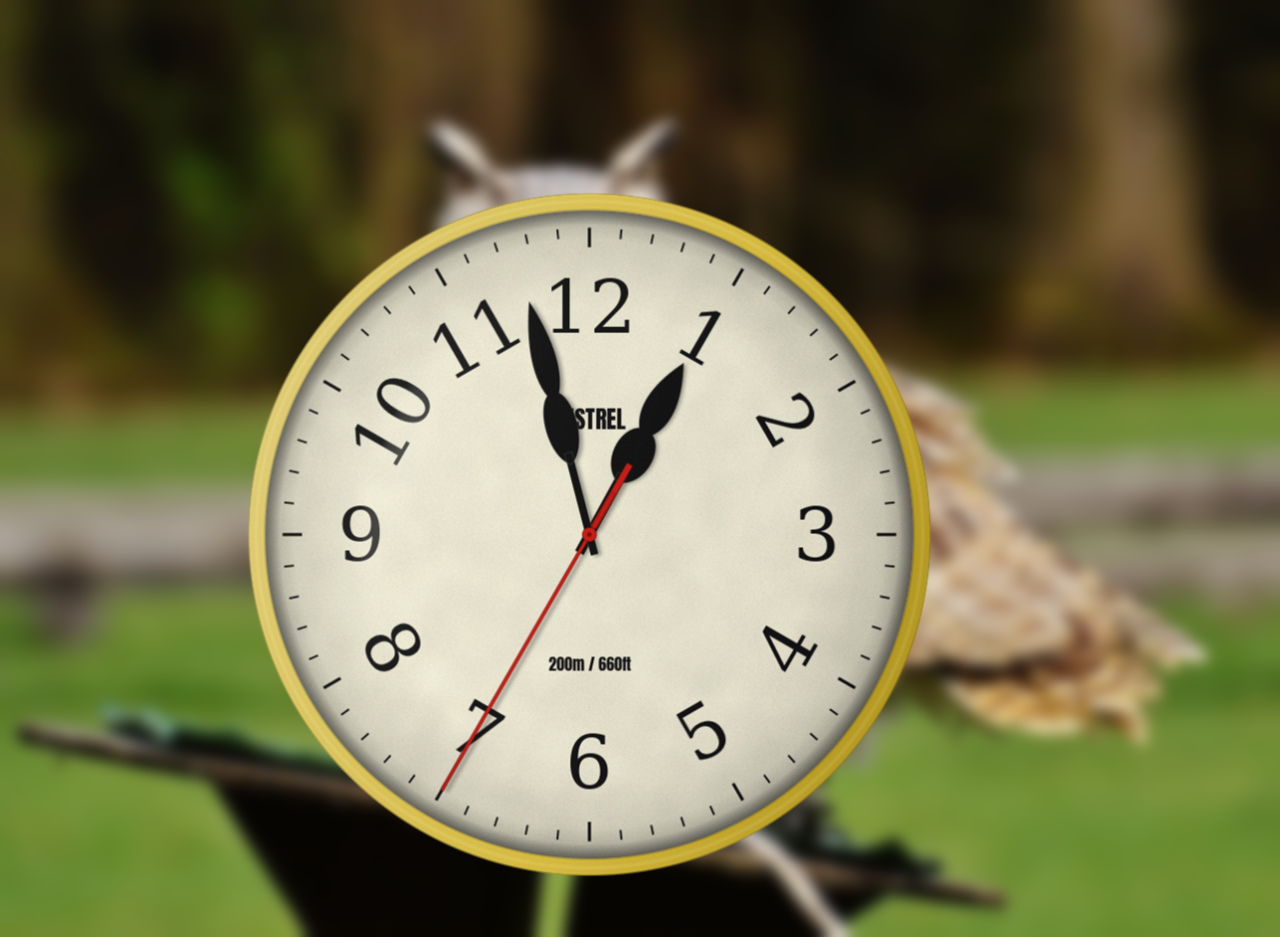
{"hour": 12, "minute": 57, "second": 35}
